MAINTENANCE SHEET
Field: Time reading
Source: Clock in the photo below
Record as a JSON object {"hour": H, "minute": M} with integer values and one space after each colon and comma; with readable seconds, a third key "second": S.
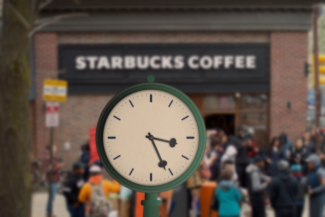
{"hour": 3, "minute": 26}
